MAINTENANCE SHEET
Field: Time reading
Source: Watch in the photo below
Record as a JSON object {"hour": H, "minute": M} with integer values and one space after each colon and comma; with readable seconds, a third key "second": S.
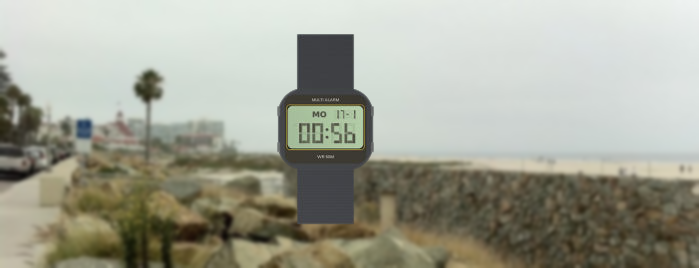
{"hour": 0, "minute": 56}
